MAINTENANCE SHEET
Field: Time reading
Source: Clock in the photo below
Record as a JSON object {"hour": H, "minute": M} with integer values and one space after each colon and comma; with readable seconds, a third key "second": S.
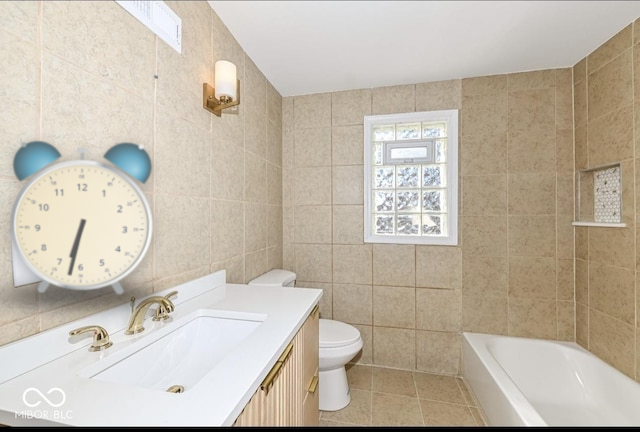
{"hour": 6, "minute": 32}
